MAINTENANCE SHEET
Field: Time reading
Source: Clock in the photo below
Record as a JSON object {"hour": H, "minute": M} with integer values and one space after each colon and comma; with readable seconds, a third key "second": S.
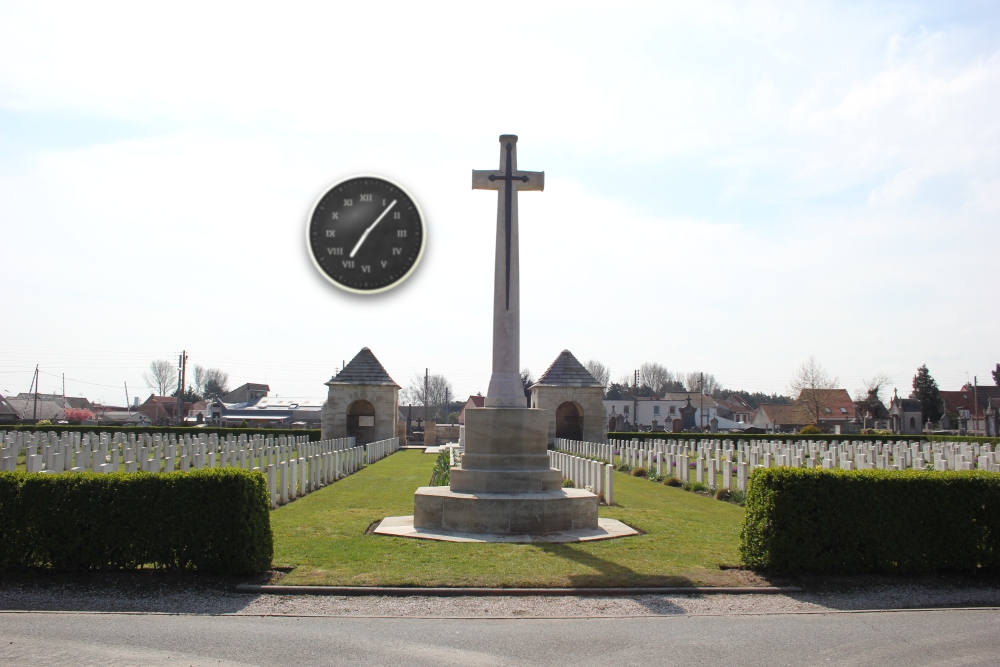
{"hour": 7, "minute": 7}
